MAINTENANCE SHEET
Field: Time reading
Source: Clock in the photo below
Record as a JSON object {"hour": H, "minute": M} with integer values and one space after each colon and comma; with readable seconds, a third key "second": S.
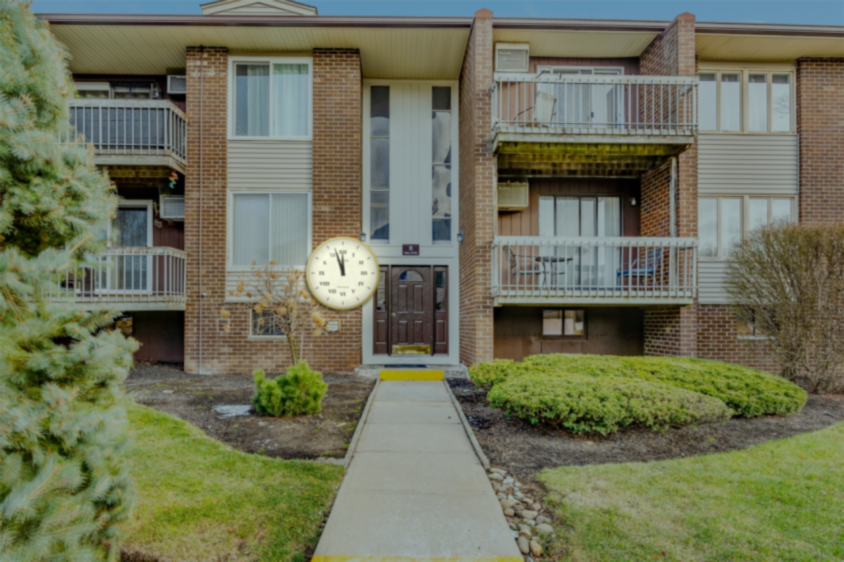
{"hour": 11, "minute": 57}
